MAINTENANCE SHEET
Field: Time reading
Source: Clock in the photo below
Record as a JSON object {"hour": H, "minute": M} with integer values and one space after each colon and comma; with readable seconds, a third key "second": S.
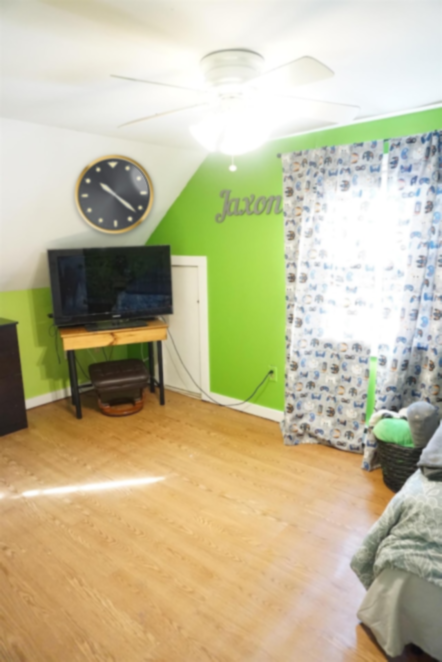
{"hour": 10, "minute": 22}
